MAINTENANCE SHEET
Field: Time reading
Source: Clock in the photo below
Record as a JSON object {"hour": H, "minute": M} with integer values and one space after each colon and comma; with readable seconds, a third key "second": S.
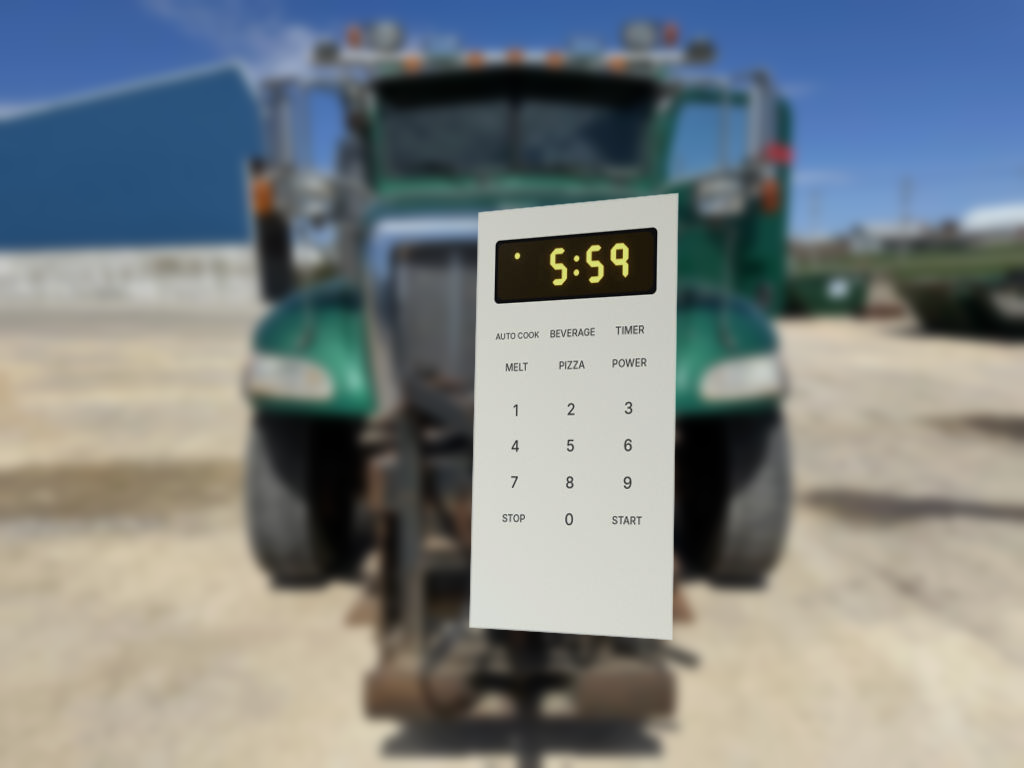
{"hour": 5, "minute": 59}
